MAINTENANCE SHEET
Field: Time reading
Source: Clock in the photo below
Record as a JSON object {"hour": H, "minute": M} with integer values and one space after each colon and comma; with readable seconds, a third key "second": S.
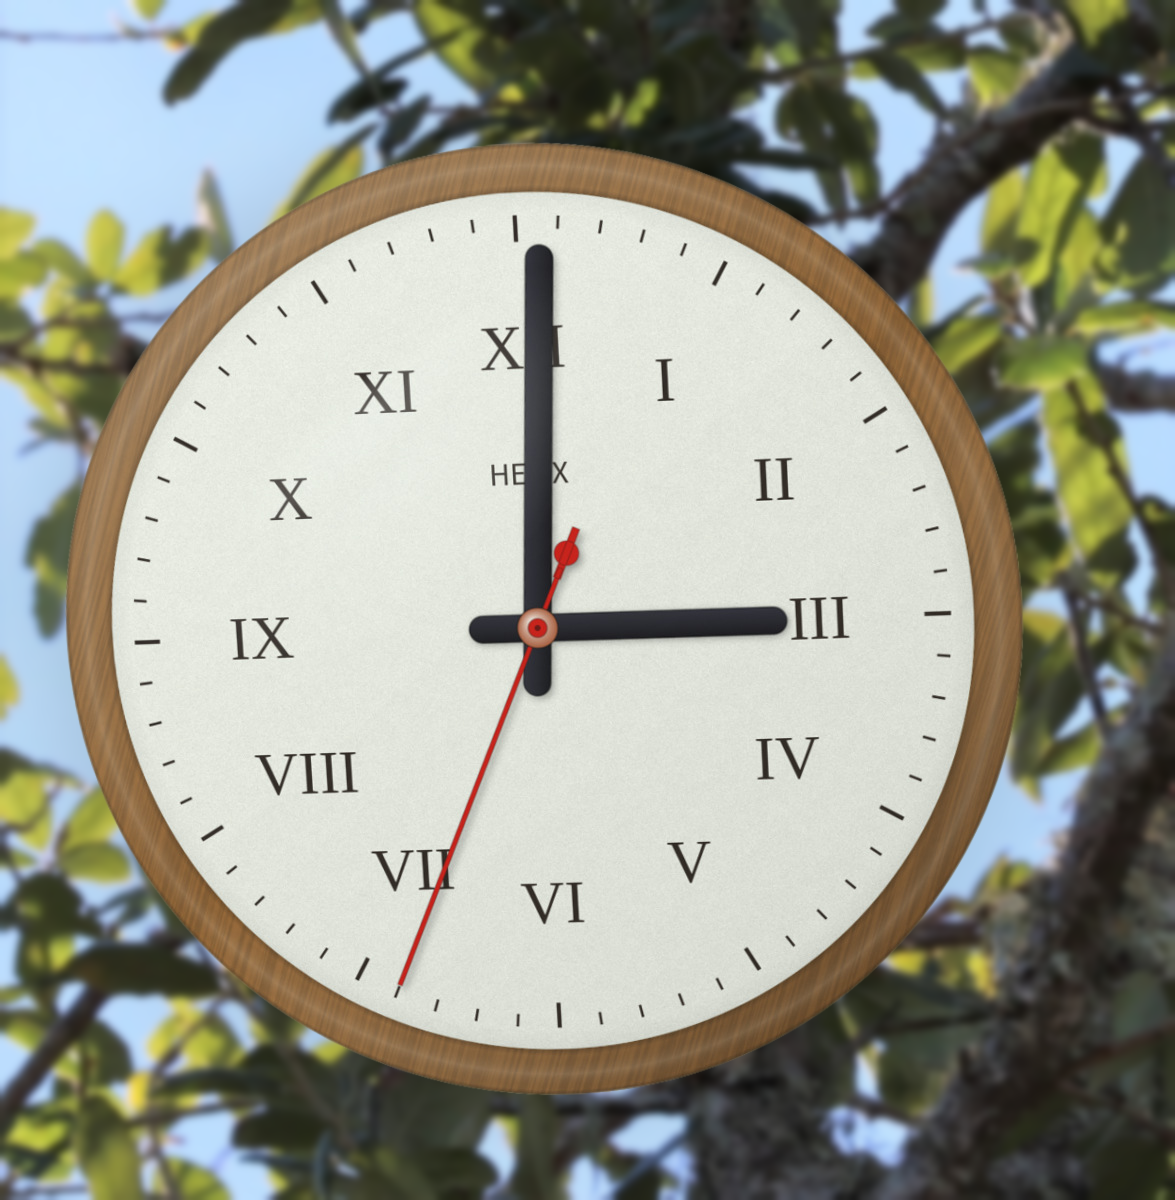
{"hour": 3, "minute": 0, "second": 34}
